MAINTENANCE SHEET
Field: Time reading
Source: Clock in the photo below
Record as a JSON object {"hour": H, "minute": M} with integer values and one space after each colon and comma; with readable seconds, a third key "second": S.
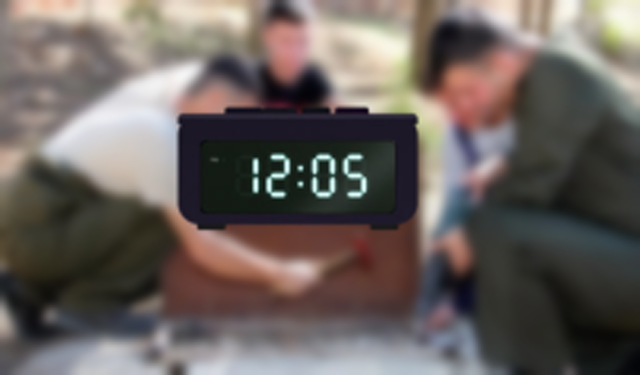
{"hour": 12, "minute": 5}
